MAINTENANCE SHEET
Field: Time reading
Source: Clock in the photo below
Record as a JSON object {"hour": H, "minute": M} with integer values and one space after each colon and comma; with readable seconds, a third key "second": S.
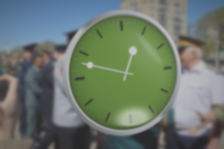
{"hour": 12, "minute": 48}
